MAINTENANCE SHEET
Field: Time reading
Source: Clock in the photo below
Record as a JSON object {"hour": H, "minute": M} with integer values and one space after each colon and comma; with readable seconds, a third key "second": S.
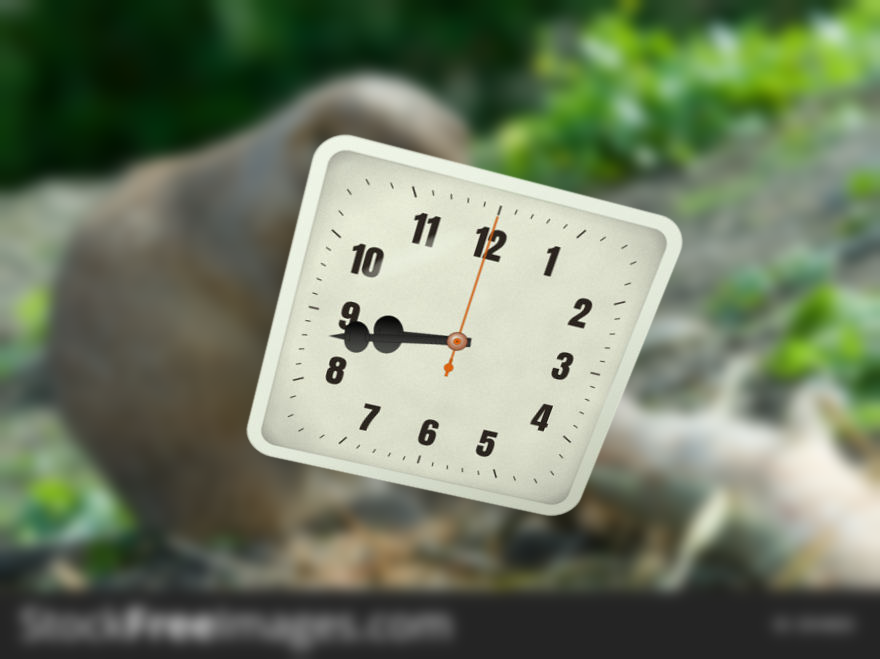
{"hour": 8, "minute": 43, "second": 0}
